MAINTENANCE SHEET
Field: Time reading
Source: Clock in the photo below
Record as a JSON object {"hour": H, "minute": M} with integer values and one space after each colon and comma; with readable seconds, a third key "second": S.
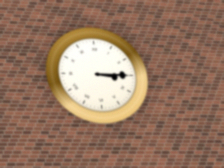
{"hour": 3, "minute": 15}
